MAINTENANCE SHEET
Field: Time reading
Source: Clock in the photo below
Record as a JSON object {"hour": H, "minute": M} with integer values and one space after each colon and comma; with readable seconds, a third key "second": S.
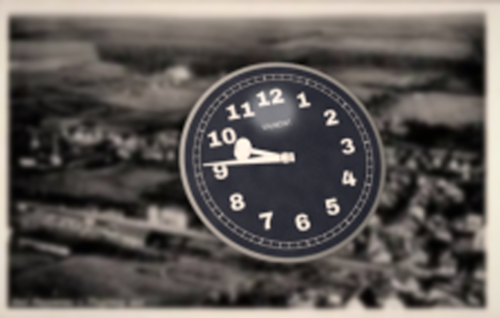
{"hour": 9, "minute": 46}
